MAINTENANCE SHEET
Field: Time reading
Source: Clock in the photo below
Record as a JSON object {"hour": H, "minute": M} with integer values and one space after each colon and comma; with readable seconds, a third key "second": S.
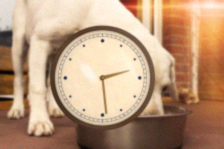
{"hour": 2, "minute": 29}
